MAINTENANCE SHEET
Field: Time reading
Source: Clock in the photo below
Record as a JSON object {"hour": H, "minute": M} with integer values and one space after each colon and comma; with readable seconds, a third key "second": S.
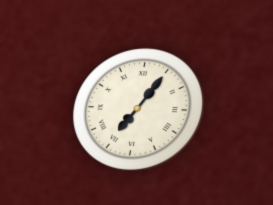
{"hour": 7, "minute": 5}
